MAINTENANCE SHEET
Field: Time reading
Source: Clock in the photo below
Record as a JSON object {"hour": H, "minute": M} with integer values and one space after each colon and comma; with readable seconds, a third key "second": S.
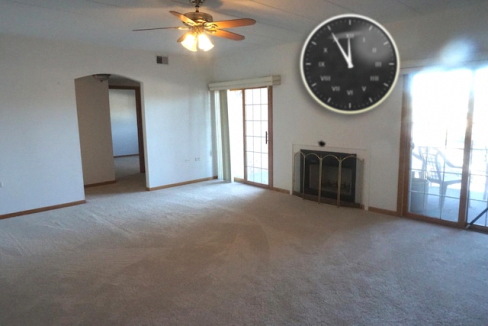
{"hour": 11, "minute": 55}
